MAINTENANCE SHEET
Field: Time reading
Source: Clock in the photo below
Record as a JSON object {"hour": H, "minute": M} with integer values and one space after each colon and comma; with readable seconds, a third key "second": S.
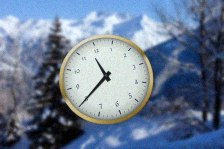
{"hour": 11, "minute": 40}
